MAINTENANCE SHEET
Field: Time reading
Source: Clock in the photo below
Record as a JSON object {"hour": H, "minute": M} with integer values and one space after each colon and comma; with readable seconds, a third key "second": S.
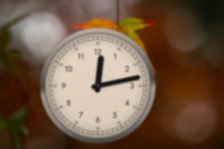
{"hour": 12, "minute": 13}
